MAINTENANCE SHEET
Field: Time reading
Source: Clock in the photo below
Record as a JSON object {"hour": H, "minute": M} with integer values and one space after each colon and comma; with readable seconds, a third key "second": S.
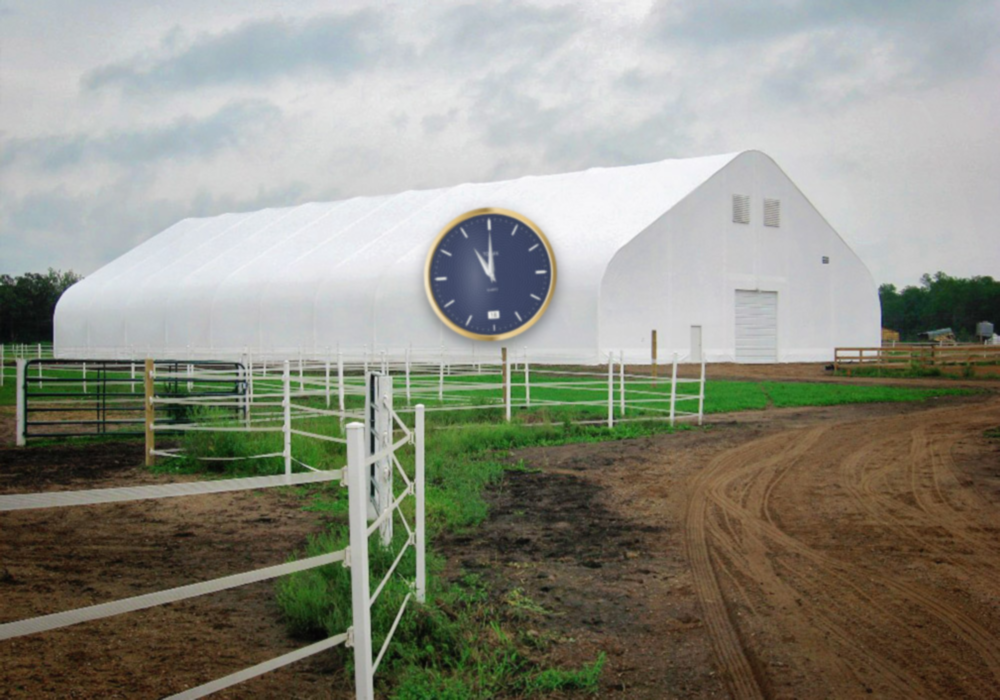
{"hour": 11, "minute": 0}
